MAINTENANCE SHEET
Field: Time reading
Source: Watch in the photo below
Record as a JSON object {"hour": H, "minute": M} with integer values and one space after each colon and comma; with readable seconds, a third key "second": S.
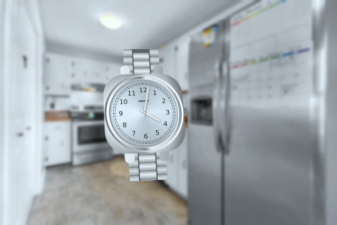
{"hour": 4, "minute": 2}
